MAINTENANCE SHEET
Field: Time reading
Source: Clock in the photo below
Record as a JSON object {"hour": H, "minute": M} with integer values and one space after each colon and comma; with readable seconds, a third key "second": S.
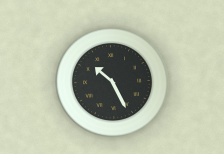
{"hour": 10, "minute": 26}
